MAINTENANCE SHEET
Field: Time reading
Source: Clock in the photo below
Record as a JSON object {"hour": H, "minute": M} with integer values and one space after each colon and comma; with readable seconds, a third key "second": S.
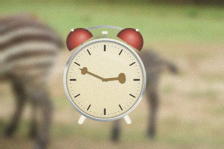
{"hour": 2, "minute": 49}
